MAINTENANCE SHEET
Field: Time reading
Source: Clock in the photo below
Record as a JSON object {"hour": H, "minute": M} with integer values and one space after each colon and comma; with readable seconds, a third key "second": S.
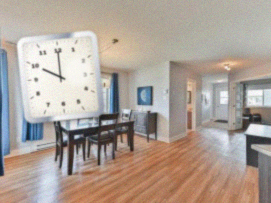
{"hour": 10, "minute": 0}
